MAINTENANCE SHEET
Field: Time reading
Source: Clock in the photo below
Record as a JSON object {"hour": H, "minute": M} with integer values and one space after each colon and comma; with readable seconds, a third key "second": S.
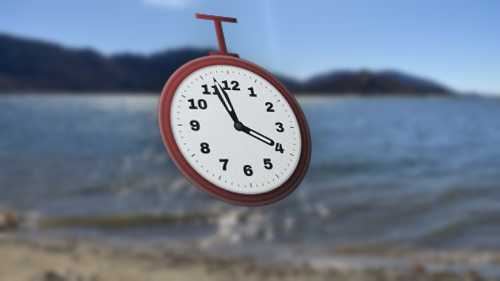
{"hour": 3, "minute": 57}
